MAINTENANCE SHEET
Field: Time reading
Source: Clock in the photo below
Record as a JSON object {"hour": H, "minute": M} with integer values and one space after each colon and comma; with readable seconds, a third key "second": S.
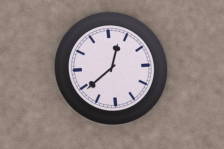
{"hour": 12, "minute": 39}
